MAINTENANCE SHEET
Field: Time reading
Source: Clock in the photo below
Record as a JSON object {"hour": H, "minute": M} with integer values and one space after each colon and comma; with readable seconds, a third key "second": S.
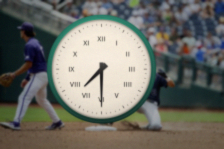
{"hour": 7, "minute": 30}
